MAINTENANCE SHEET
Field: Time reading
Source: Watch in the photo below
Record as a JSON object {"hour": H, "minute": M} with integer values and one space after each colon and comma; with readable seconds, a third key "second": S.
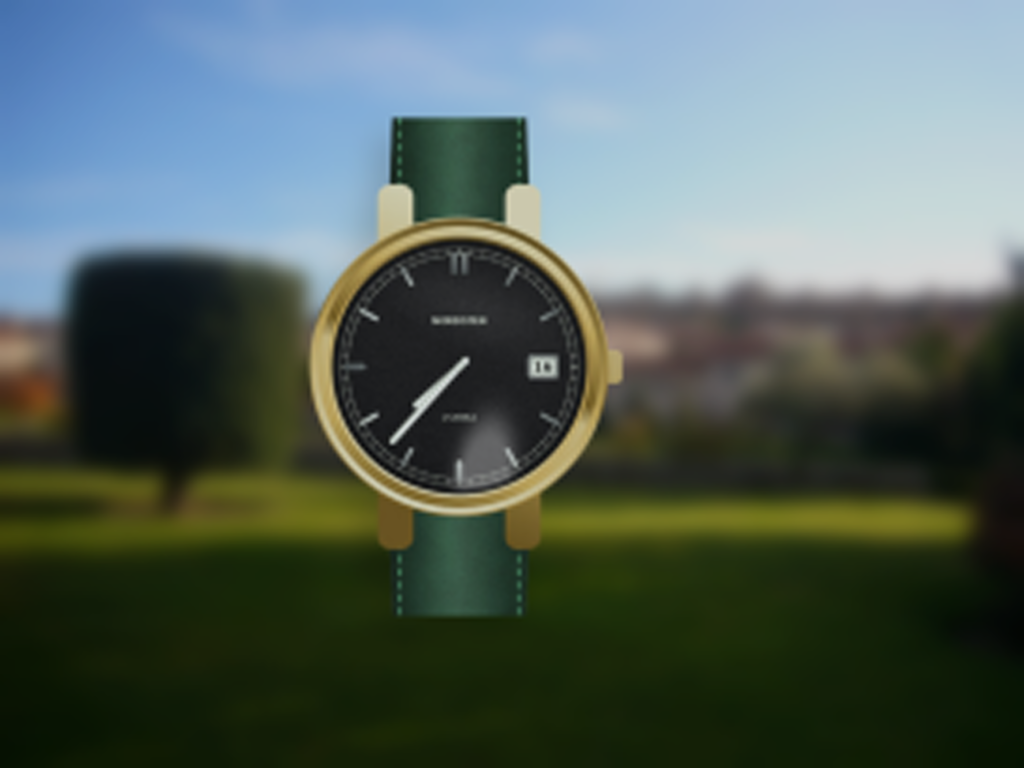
{"hour": 7, "minute": 37}
